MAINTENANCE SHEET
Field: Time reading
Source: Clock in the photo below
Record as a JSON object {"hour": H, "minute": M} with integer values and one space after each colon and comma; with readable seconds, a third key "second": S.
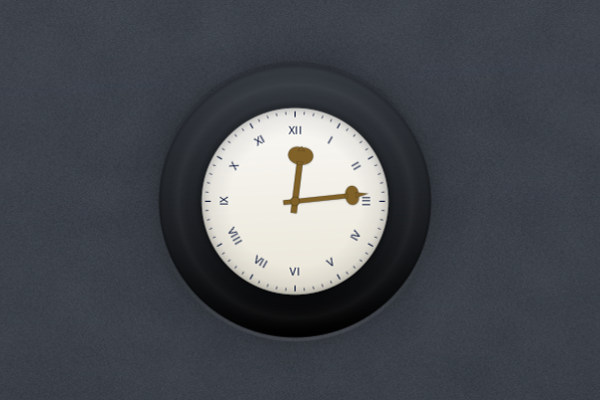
{"hour": 12, "minute": 14}
